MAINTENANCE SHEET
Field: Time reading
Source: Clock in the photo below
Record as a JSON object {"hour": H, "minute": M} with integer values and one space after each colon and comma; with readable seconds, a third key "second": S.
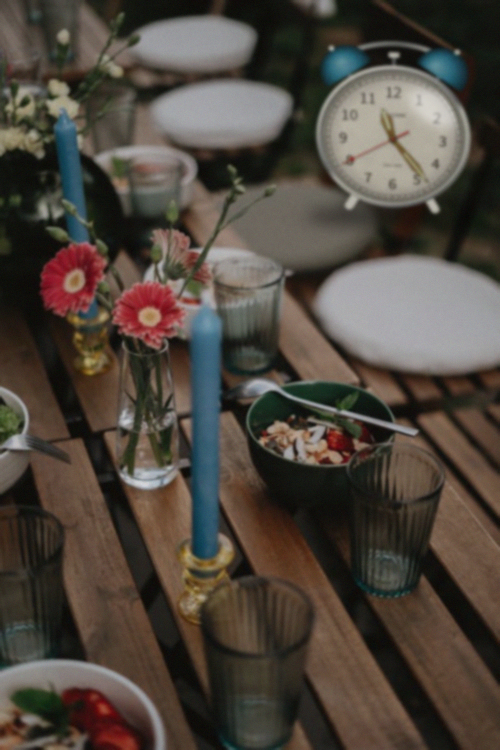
{"hour": 11, "minute": 23, "second": 40}
